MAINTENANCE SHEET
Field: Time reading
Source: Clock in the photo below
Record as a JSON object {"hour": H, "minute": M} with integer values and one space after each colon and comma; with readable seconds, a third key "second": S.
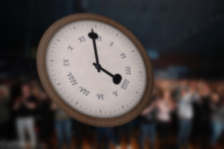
{"hour": 3, "minute": 59}
